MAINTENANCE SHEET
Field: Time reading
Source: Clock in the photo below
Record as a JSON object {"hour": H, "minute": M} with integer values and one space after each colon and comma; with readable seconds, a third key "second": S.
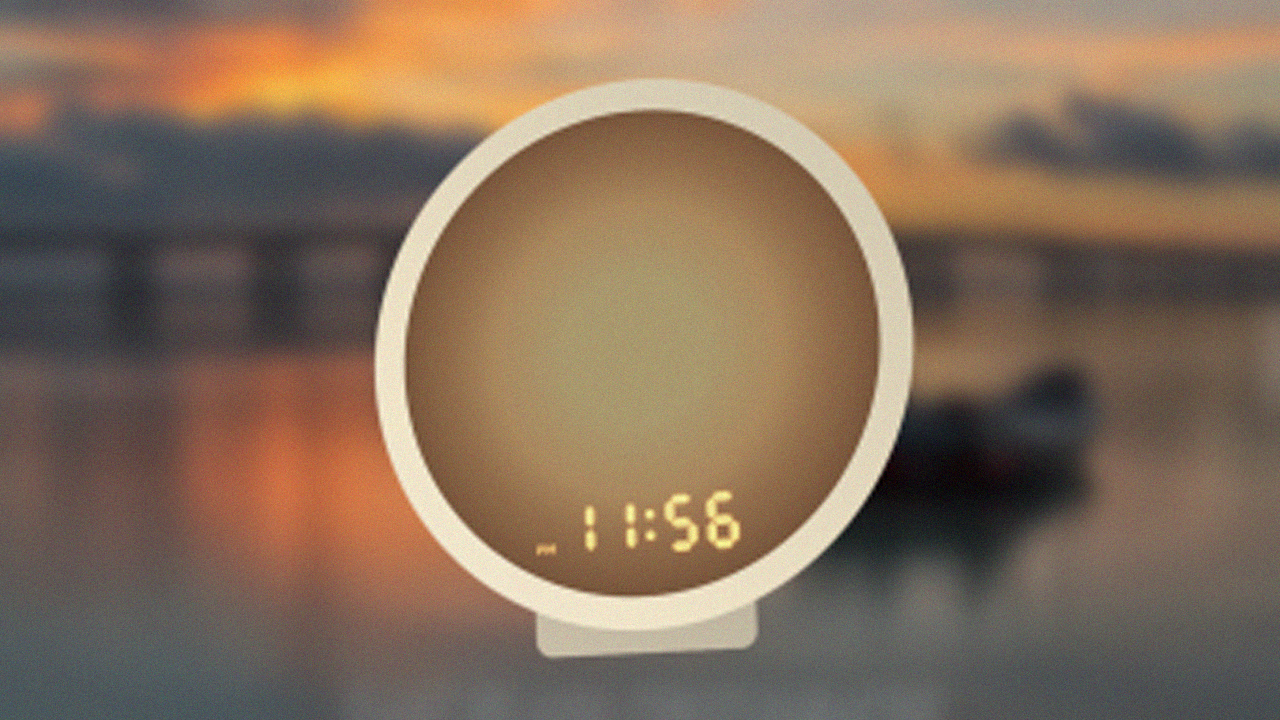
{"hour": 11, "minute": 56}
